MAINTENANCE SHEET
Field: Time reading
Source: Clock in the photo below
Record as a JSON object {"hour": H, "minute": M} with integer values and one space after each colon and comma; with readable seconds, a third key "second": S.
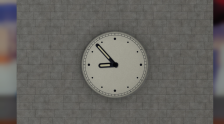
{"hour": 8, "minute": 53}
